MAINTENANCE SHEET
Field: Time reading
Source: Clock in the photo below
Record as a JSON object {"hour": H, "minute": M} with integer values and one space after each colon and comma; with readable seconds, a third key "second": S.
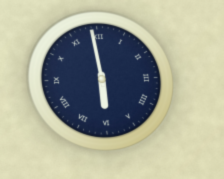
{"hour": 5, "minute": 59}
